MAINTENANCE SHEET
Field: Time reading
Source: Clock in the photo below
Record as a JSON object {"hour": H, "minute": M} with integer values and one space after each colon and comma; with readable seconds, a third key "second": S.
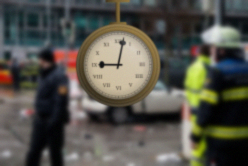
{"hour": 9, "minute": 2}
